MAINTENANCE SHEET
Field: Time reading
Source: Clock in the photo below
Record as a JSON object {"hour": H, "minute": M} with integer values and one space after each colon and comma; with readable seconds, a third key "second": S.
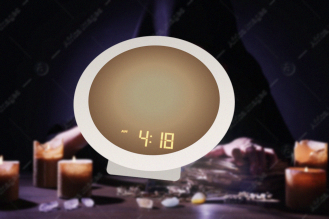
{"hour": 4, "minute": 18}
